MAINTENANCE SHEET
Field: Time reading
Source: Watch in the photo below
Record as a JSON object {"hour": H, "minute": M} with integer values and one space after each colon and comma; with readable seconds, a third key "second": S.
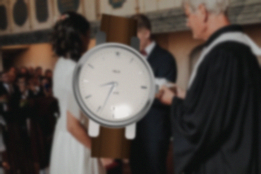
{"hour": 8, "minute": 34}
